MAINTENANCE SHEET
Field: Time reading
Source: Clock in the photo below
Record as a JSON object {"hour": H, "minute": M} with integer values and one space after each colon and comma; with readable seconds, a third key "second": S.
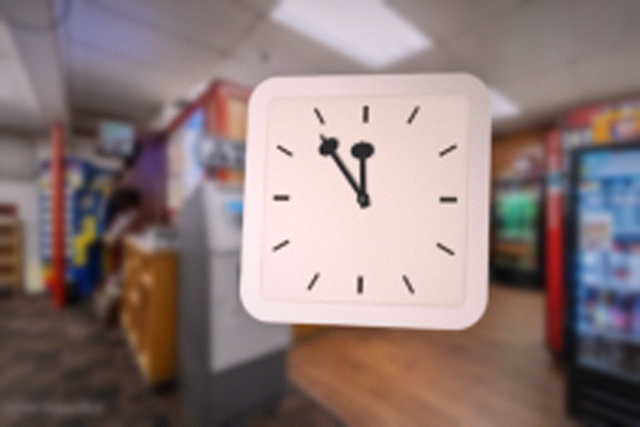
{"hour": 11, "minute": 54}
